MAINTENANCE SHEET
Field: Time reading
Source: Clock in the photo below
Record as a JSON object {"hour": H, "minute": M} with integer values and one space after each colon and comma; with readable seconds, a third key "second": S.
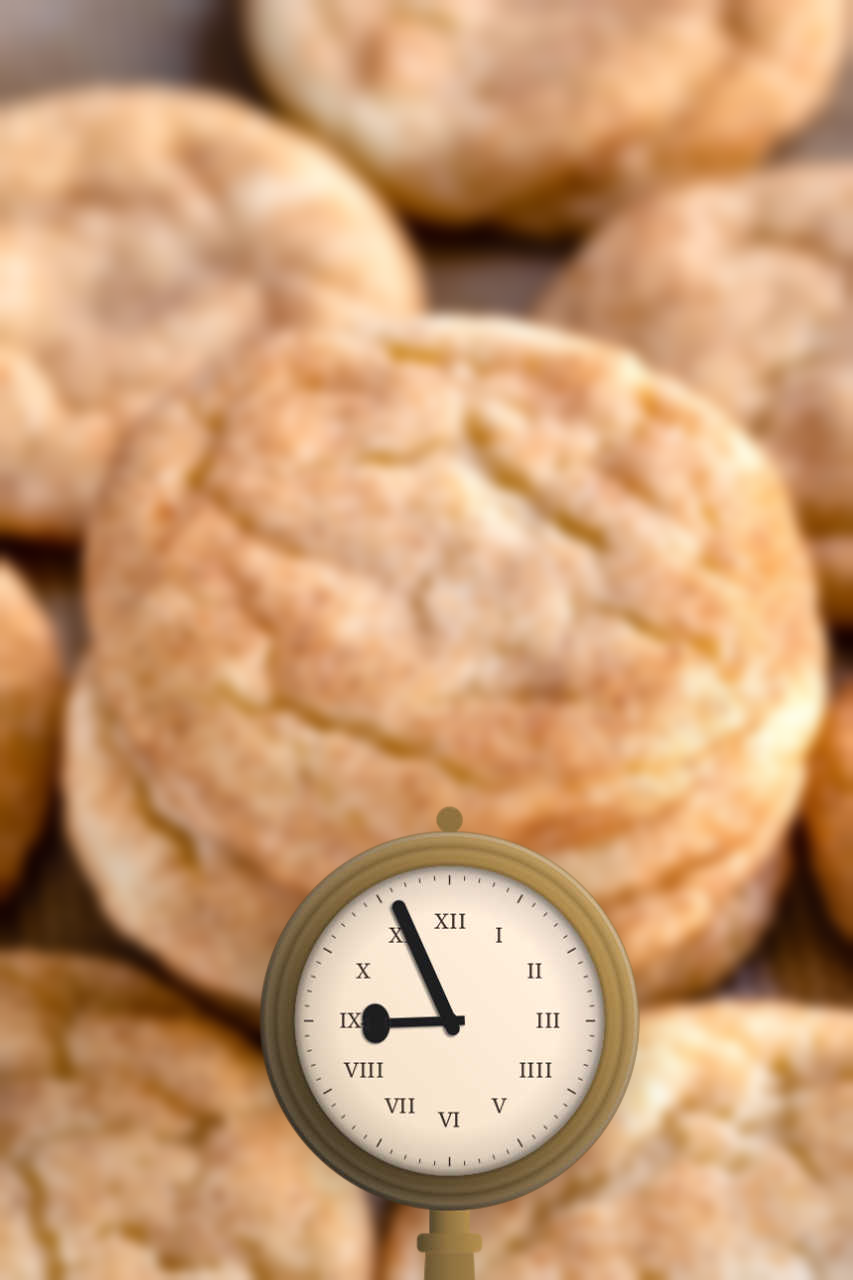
{"hour": 8, "minute": 56}
